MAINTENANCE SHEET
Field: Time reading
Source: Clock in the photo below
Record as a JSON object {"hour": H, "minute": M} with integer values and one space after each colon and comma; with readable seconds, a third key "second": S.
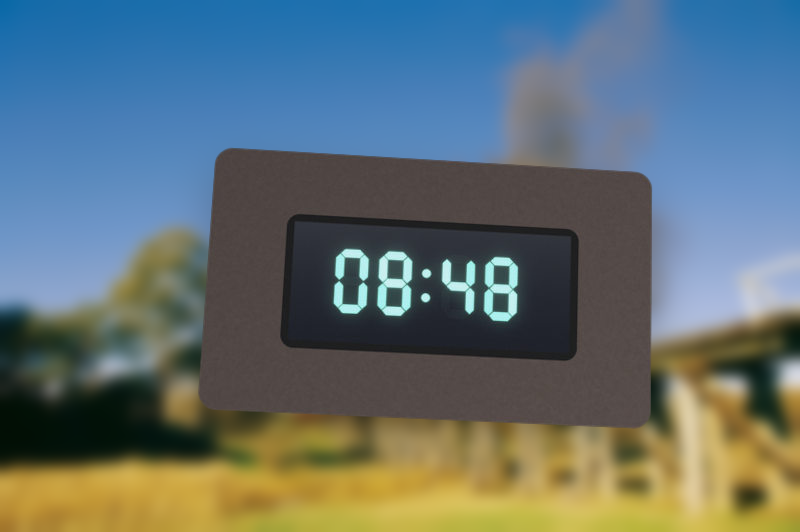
{"hour": 8, "minute": 48}
